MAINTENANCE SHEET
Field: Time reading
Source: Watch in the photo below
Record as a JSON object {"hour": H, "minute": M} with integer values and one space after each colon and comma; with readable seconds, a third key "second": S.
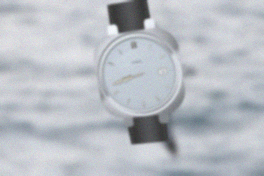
{"hour": 8, "minute": 43}
